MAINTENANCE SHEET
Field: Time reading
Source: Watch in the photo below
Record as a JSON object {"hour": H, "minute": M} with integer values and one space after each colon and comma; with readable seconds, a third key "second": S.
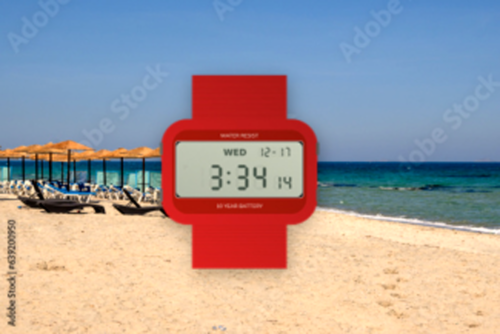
{"hour": 3, "minute": 34, "second": 14}
